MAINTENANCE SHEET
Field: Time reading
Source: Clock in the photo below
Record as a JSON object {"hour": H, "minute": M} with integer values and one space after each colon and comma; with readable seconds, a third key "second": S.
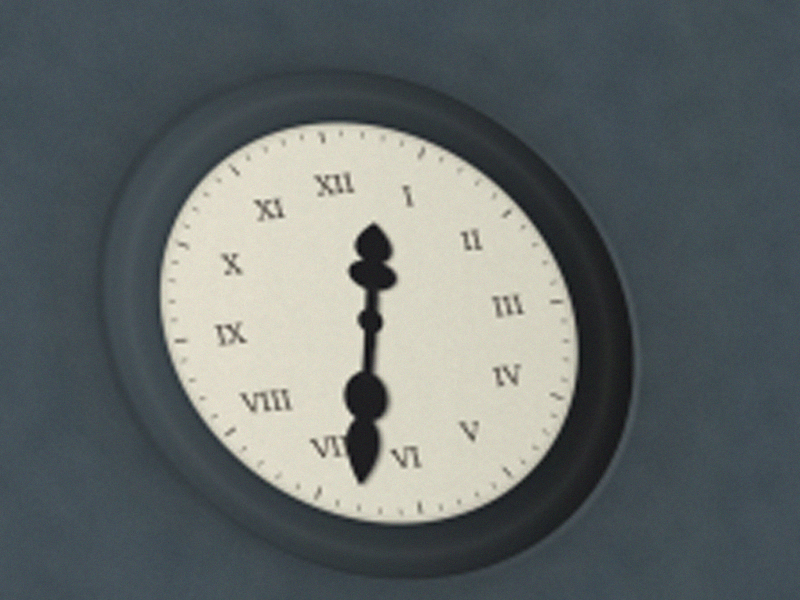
{"hour": 12, "minute": 33}
